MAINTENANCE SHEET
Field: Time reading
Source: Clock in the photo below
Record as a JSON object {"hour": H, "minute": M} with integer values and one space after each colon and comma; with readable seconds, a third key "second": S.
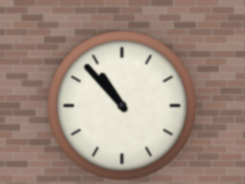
{"hour": 10, "minute": 53}
